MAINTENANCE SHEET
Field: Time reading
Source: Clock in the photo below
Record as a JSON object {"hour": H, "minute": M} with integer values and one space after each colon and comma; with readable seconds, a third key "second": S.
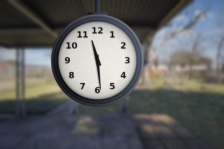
{"hour": 11, "minute": 29}
